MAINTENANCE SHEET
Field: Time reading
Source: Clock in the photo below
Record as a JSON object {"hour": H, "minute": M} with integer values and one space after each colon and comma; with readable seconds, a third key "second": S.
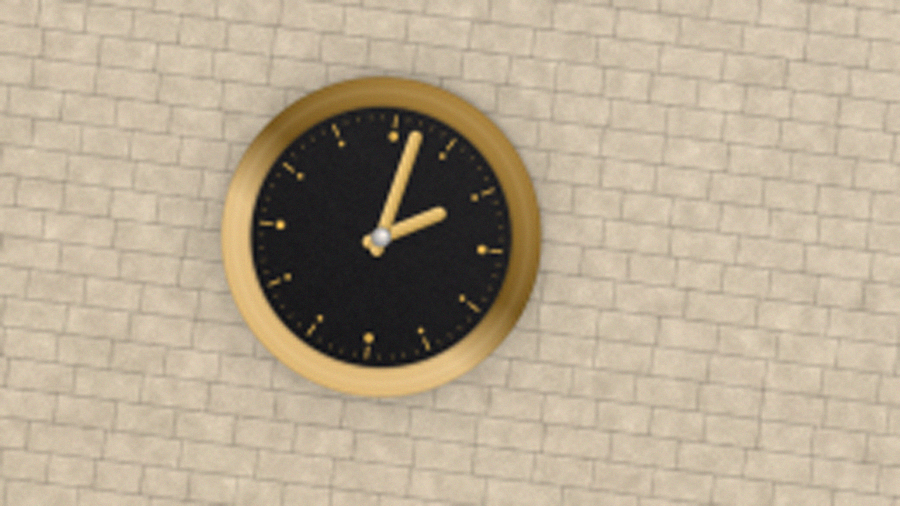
{"hour": 2, "minute": 2}
